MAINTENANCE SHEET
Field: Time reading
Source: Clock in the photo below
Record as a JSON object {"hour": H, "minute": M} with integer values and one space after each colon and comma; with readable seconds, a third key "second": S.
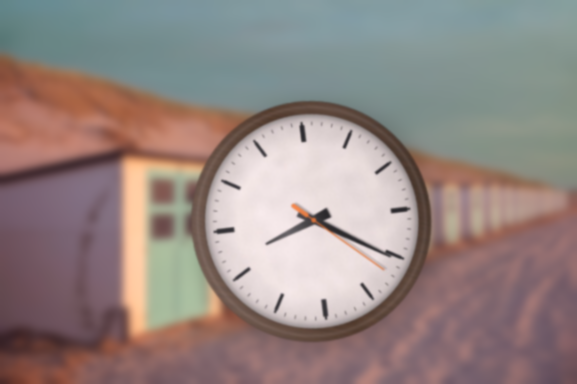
{"hour": 8, "minute": 20, "second": 22}
